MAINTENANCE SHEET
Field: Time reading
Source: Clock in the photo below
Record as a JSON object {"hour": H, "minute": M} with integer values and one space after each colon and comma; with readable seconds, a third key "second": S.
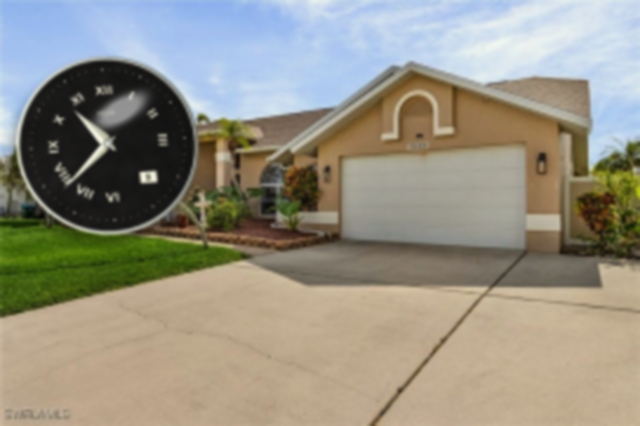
{"hour": 10, "minute": 38}
